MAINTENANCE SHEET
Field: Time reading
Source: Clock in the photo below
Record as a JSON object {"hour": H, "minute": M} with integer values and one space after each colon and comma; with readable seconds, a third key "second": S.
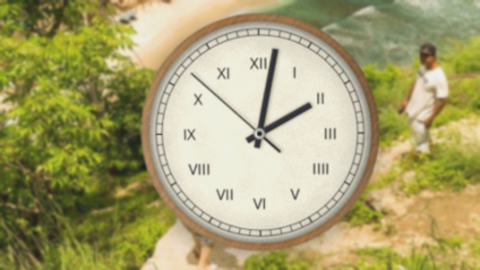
{"hour": 2, "minute": 1, "second": 52}
